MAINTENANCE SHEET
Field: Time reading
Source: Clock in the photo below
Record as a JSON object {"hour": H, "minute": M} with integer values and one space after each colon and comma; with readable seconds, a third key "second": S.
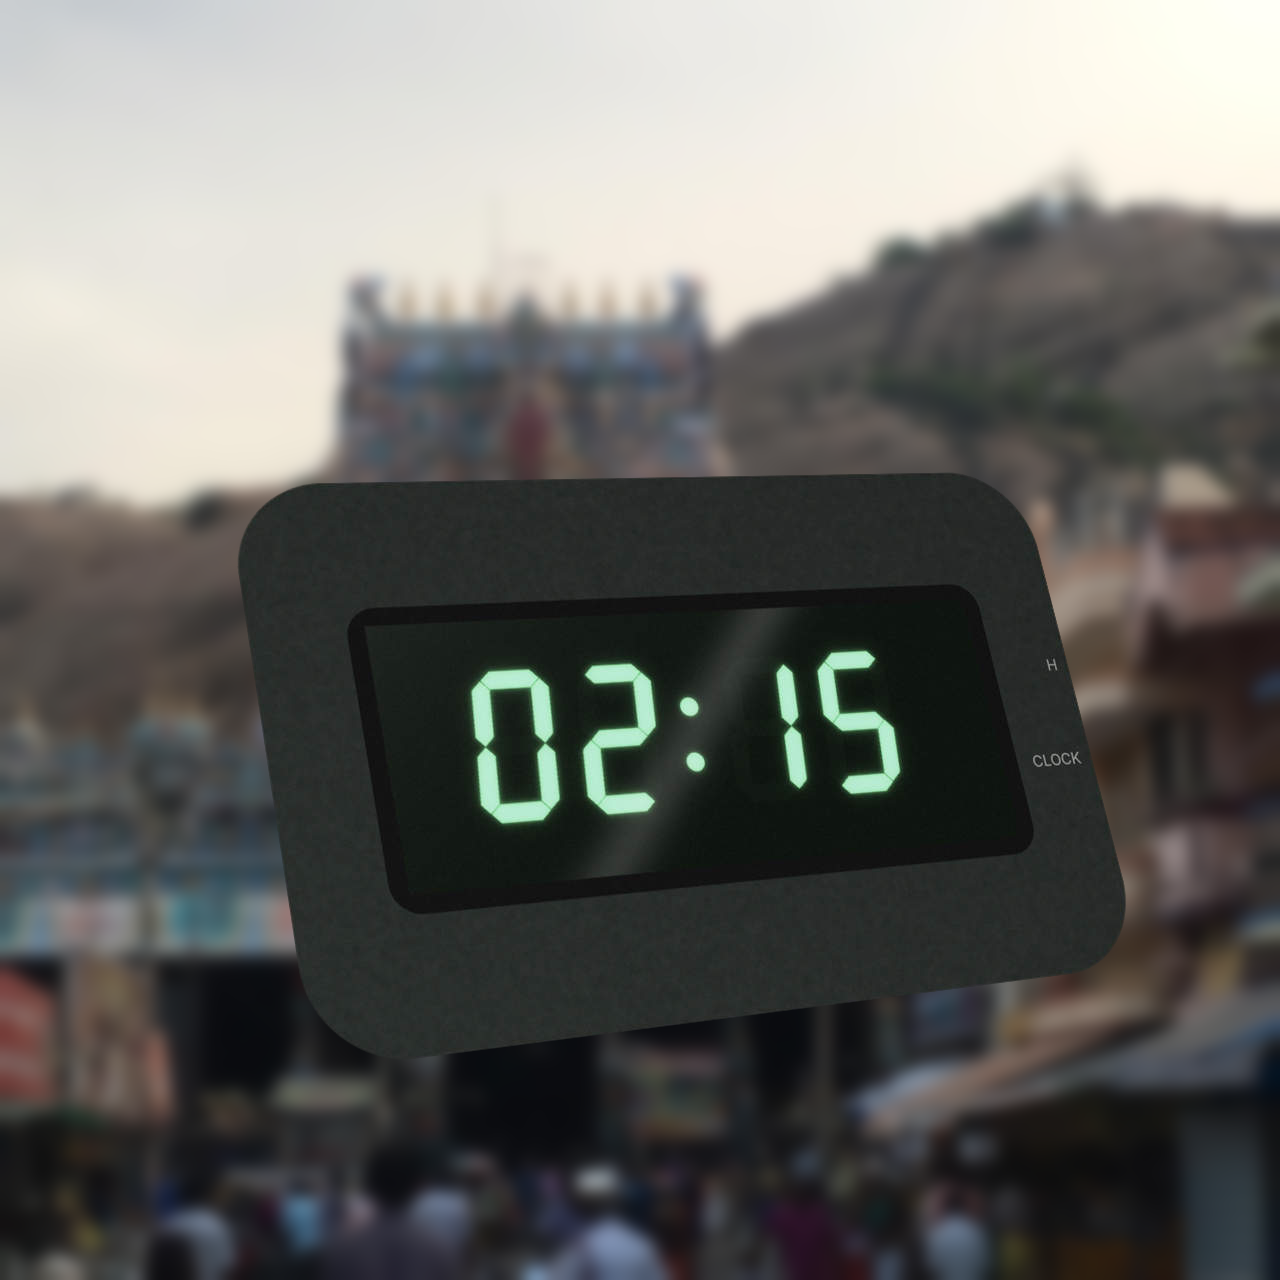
{"hour": 2, "minute": 15}
